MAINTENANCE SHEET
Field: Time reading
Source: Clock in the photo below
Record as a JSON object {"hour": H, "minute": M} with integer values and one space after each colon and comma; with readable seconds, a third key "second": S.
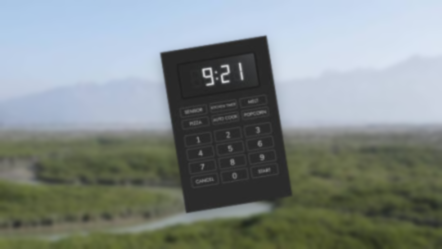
{"hour": 9, "minute": 21}
